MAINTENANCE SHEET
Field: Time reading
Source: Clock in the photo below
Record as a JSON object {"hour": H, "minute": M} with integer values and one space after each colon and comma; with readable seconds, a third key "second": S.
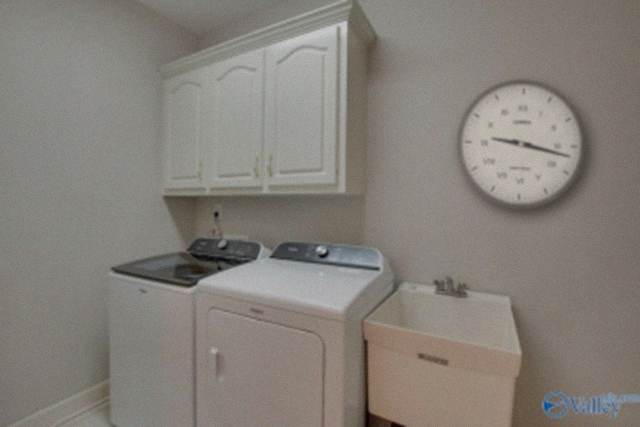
{"hour": 9, "minute": 17}
